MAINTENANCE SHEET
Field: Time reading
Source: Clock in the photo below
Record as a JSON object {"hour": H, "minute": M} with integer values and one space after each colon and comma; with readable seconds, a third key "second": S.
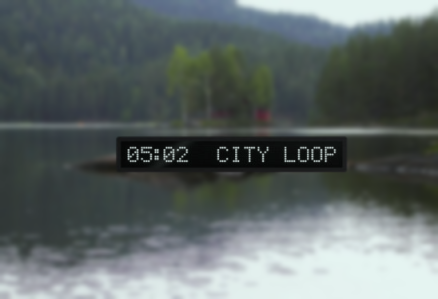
{"hour": 5, "minute": 2}
